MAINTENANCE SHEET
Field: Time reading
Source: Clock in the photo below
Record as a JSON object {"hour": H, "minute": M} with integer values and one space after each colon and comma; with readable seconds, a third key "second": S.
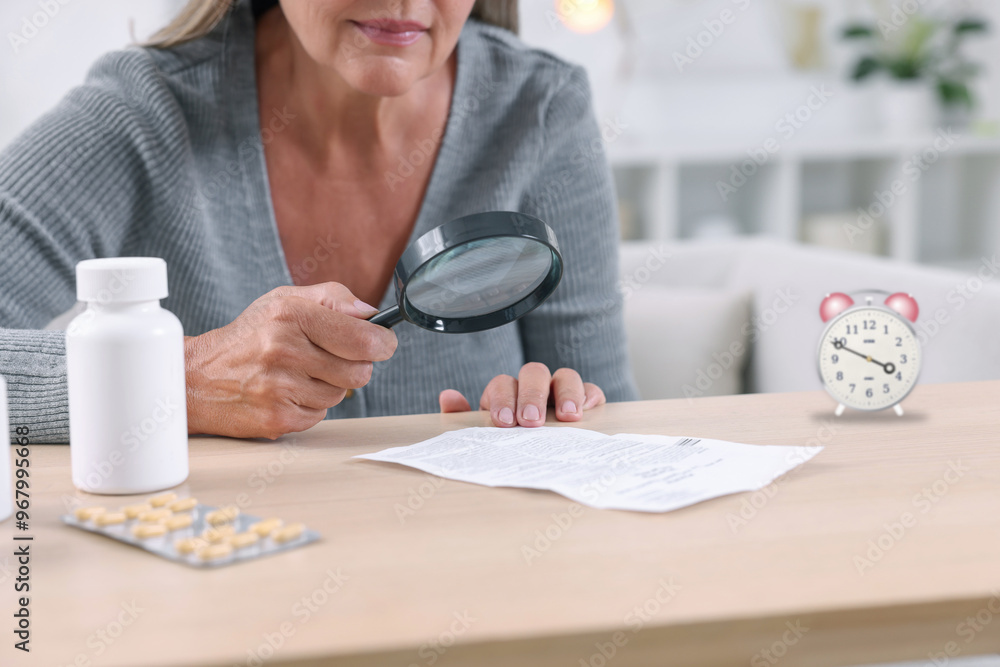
{"hour": 3, "minute": 49}
